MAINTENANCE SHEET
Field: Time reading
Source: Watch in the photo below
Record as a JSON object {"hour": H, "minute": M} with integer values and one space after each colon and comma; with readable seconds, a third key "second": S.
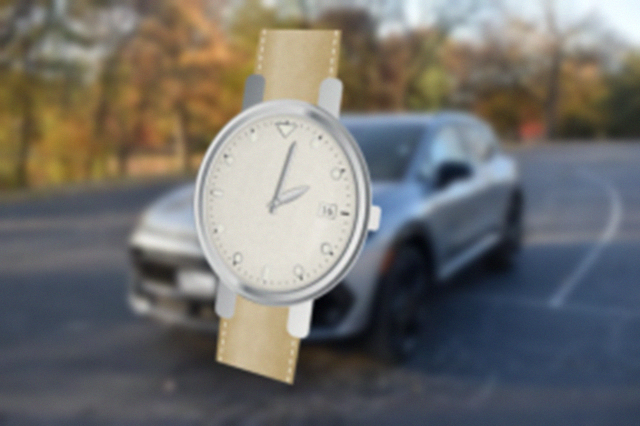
{"hour": 2, "minute": 2}
